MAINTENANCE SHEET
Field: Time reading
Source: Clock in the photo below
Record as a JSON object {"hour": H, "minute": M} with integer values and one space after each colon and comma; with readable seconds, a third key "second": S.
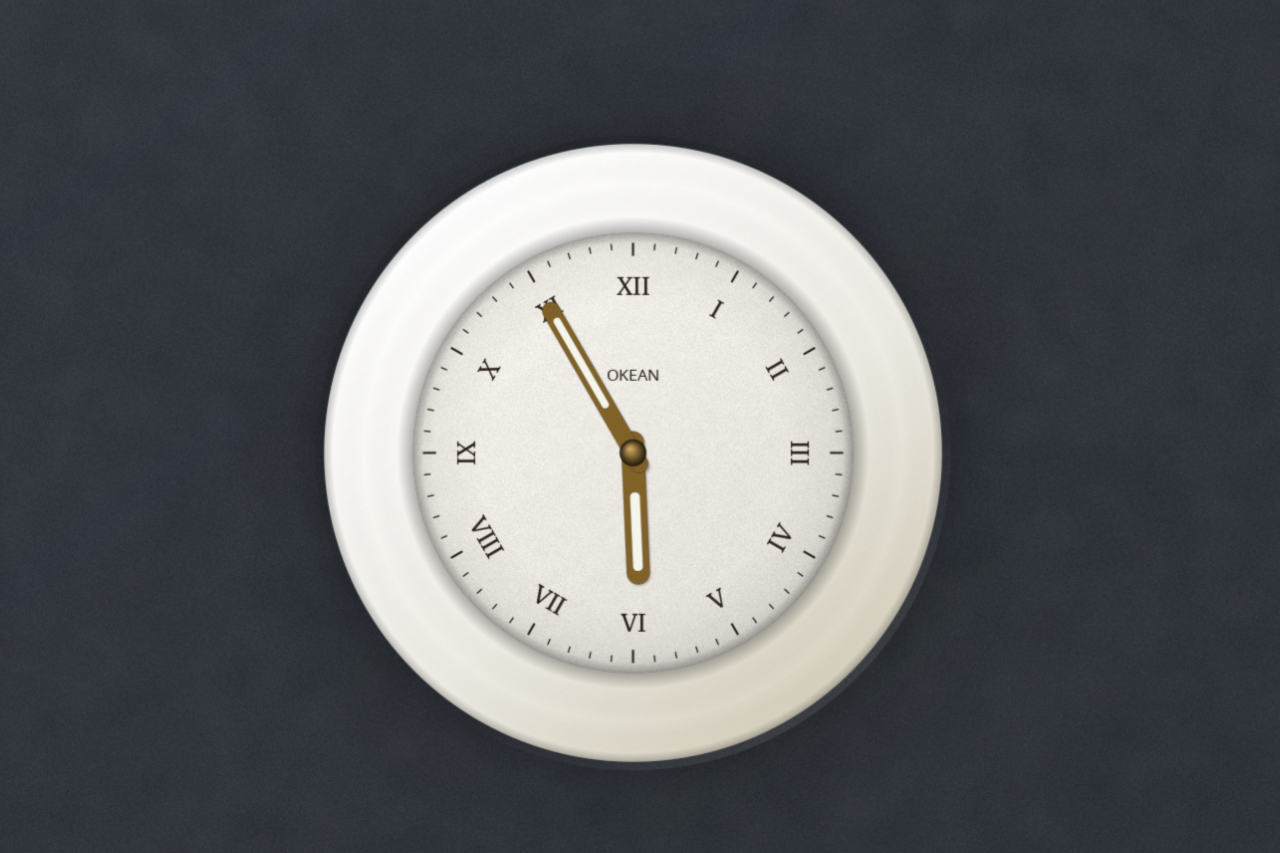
{"hour": 5, "minute": 55}
